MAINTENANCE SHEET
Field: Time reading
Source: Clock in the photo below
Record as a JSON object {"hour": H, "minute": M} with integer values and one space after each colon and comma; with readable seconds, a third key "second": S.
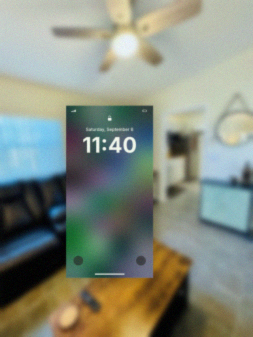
{"hour": 11, "minute": 40}
